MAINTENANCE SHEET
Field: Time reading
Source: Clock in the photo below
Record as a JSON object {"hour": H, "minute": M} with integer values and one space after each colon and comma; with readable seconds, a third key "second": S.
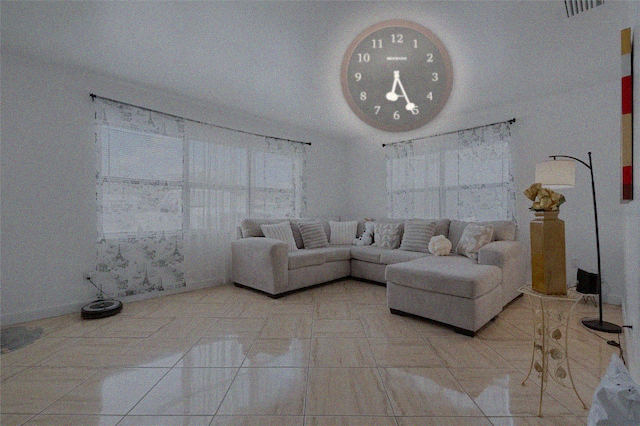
{"hour": 6, "minute": 26}
